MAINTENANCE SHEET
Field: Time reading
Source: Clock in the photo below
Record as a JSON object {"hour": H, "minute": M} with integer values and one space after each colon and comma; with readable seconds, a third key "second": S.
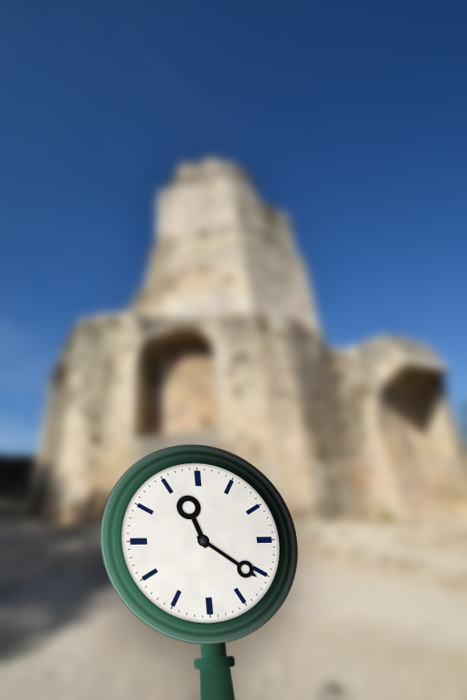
{"hour": 11, "minute": 21}
